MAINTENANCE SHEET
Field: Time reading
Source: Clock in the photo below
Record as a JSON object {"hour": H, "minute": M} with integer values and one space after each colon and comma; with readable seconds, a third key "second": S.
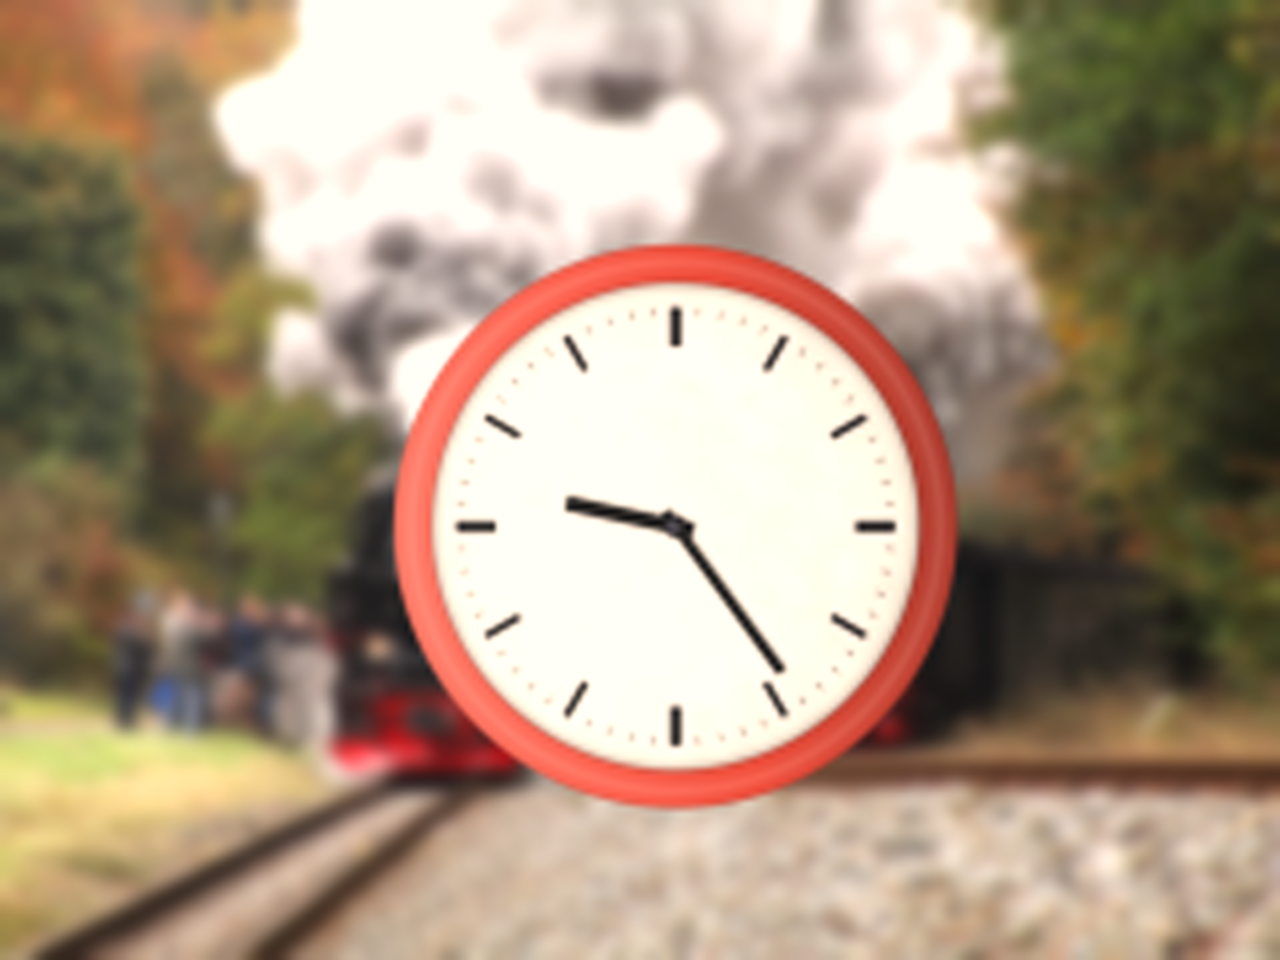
{"hour": 9, "minute": 24}
